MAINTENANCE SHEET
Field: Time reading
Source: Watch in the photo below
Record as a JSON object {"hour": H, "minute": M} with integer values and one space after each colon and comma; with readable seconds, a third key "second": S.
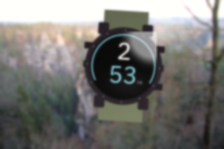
{"hour": 2, "minute": 53}
